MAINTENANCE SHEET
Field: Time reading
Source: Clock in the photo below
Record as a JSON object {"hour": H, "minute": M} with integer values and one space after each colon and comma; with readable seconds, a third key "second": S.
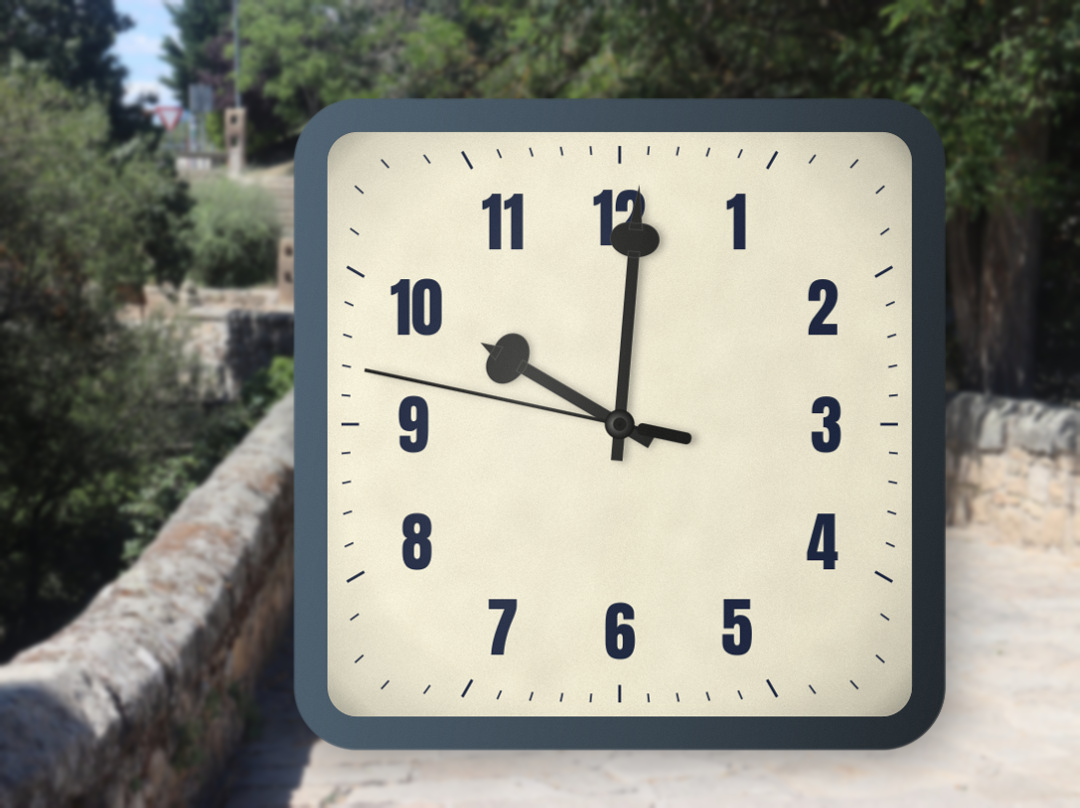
{"hour": 10, "minute": 0, "second": 47}
